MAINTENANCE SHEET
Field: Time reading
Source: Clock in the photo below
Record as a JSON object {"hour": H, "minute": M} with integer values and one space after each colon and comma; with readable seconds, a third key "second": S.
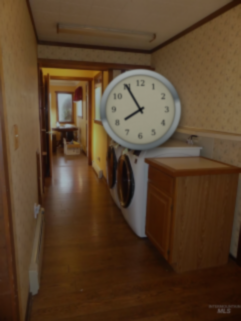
{"hour": 7, "minute": 55}
